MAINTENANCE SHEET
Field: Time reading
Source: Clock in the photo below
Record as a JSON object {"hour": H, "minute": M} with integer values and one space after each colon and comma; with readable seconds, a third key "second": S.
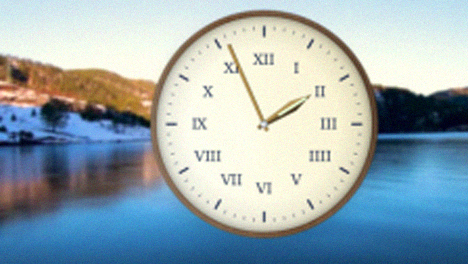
{"hour": 1, "minute": 56}
